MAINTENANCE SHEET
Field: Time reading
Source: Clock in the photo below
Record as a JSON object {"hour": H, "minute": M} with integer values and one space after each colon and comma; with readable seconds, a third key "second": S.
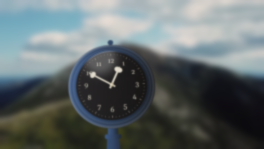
{"hour": 12, "minute": 50}
